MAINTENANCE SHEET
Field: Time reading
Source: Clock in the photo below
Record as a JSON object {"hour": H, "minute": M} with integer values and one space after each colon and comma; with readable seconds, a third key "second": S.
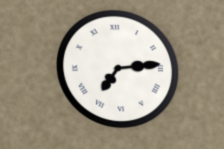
{"hour": 7, "minute": 14}
